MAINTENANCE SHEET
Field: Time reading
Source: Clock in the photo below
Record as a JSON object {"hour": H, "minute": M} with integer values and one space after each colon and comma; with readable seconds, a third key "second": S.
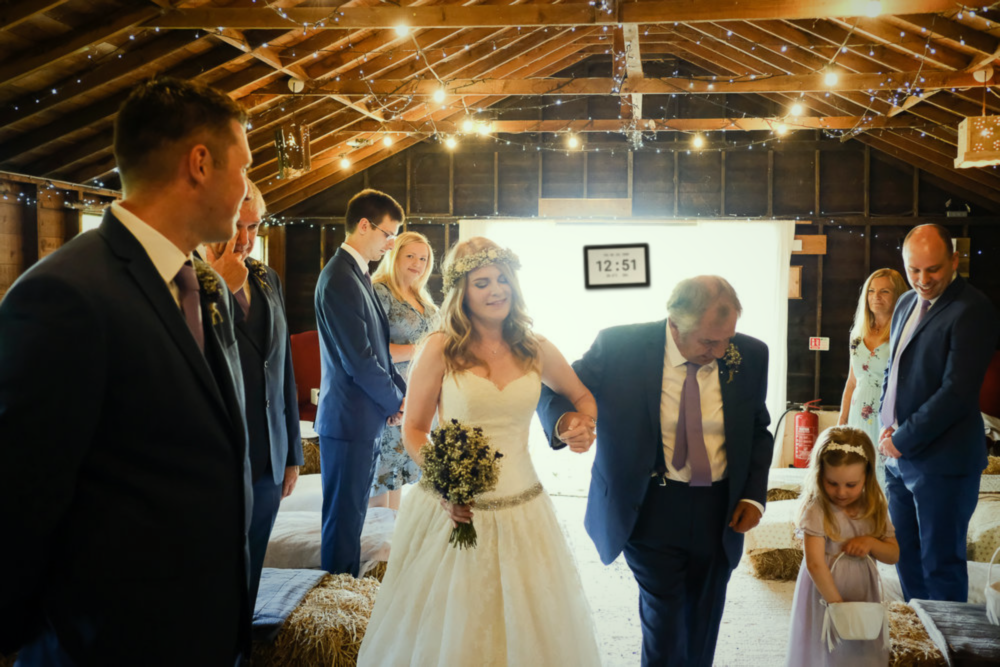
{"hour": 12, "minute": 51}
